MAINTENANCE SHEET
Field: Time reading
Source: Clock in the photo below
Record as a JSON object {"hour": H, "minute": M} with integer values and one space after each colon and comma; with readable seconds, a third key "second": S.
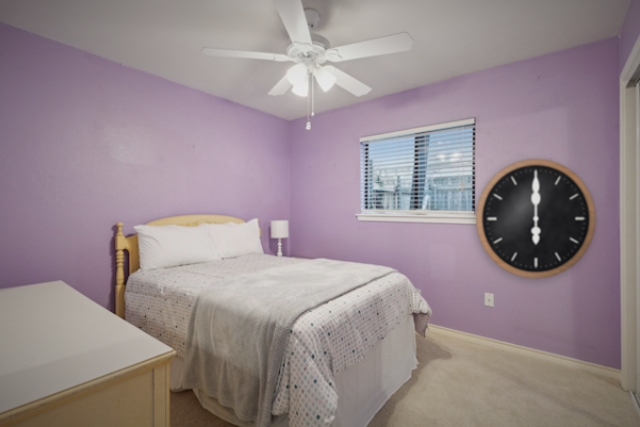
{"hour": 6, "minute": 0}
